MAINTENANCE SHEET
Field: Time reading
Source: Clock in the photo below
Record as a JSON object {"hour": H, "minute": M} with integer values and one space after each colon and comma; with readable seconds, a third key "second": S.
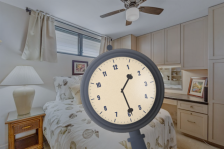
{"hour": 1, "minute": 29}
